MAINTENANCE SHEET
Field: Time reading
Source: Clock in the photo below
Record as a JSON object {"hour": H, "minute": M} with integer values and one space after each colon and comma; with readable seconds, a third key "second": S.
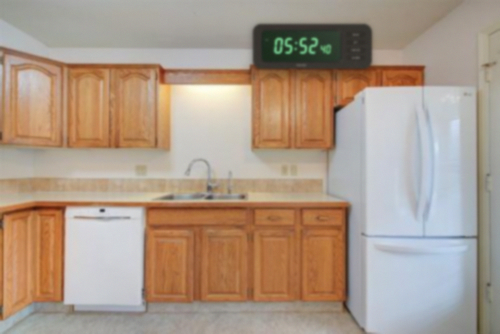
{"hour": 5, "minute": 52}
